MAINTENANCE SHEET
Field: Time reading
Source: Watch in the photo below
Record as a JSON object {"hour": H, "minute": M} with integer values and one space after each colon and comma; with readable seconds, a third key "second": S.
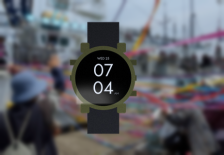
{"hour": 7, "minute": 4}
